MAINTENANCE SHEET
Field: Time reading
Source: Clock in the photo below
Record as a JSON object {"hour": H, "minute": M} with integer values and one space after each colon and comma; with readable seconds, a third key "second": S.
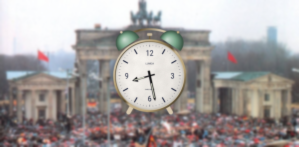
{"hour": 8, "minute": 28}
